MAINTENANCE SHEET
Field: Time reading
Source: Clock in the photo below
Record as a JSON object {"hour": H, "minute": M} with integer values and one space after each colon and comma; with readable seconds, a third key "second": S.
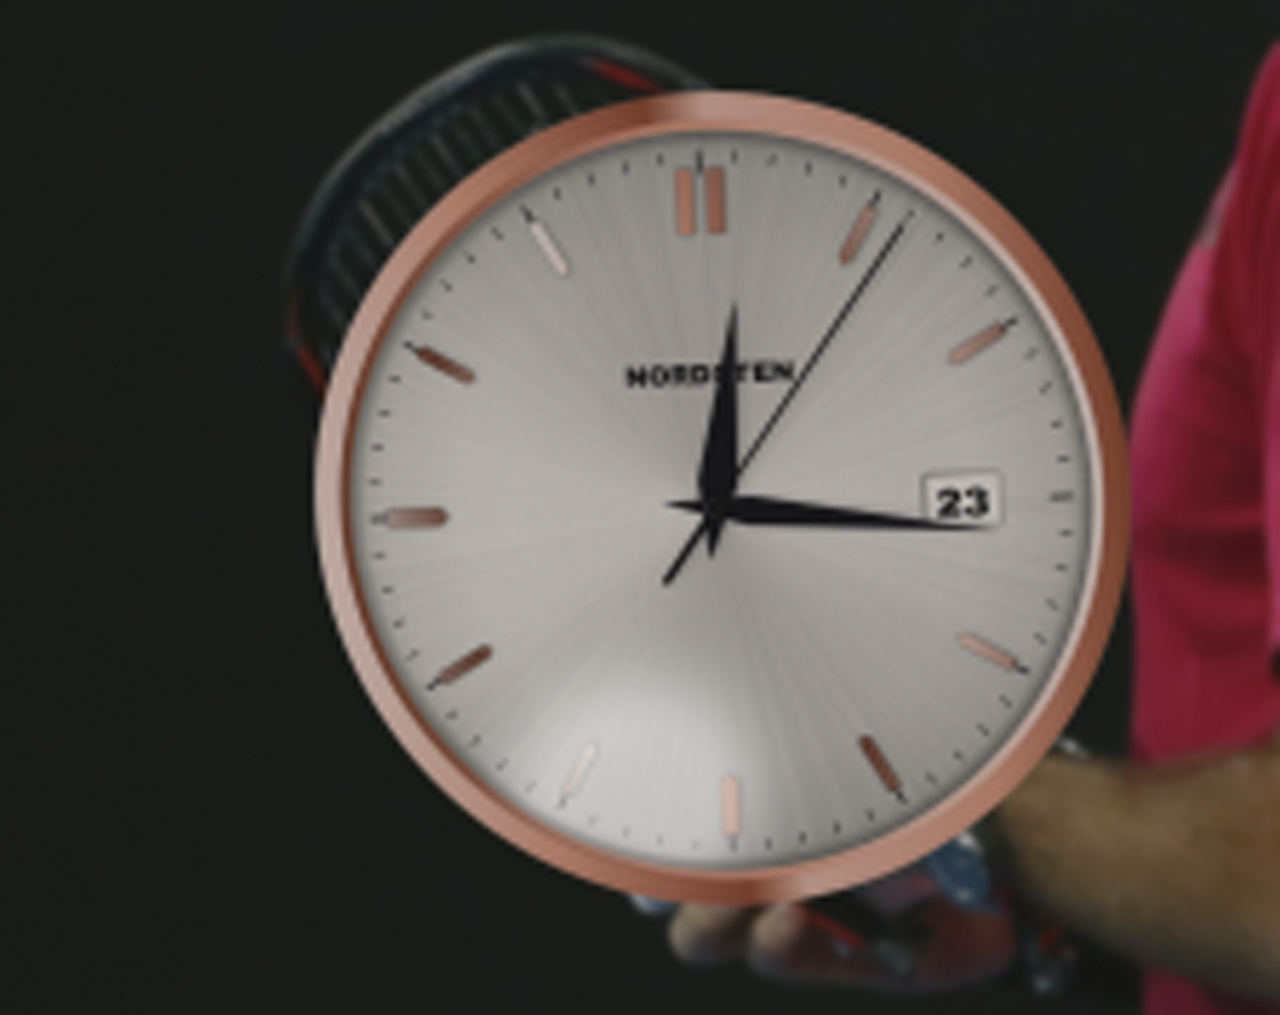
{"hour": 12, "minute": 16, "second": 6}
